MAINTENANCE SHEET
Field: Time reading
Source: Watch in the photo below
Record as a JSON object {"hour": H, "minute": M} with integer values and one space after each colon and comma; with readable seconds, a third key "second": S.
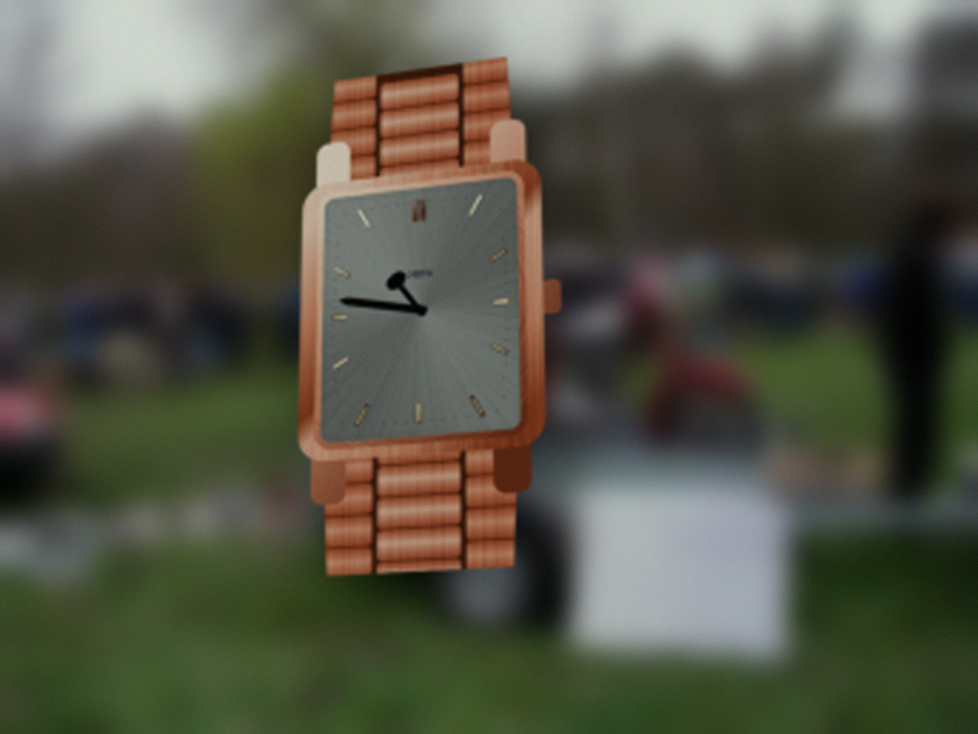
{"hour": 10, "minute": 47}
